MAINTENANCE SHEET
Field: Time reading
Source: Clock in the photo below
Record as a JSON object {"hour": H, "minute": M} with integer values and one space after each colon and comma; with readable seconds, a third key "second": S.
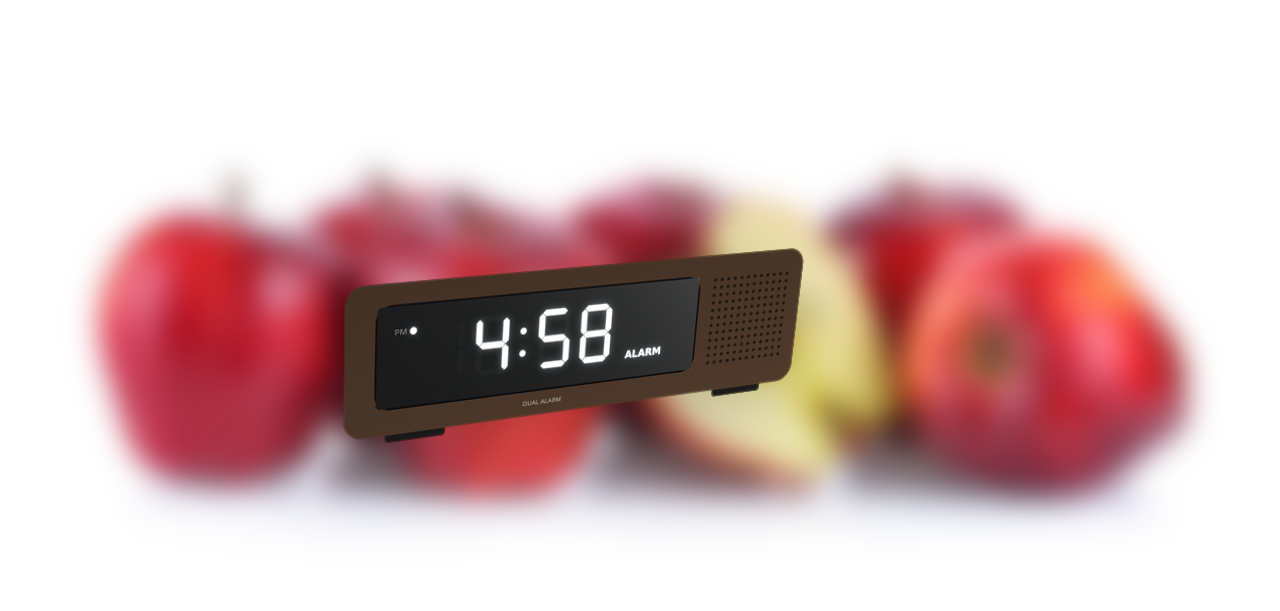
{"hour": 4, "minute": 58}
